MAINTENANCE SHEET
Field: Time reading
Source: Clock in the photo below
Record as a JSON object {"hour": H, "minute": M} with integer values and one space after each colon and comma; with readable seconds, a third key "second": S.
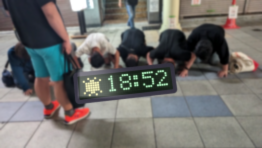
{"hour": 18, "minute": 52}
